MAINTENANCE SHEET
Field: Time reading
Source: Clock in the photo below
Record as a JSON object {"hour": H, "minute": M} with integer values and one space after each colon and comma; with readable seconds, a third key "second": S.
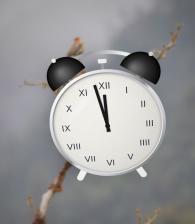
{"hour": 11, "minute": 58}
